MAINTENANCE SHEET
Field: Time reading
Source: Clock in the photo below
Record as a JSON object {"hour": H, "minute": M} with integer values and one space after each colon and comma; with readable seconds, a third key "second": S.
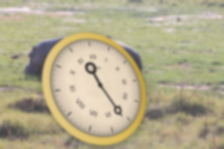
{"hour": 11, "minute": 26}
